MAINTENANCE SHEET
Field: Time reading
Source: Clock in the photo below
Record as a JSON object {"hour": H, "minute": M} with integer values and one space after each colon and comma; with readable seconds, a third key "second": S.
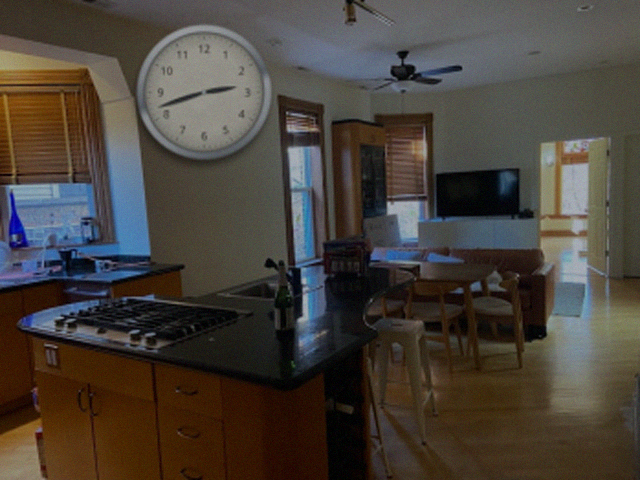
{"hour": 2, "minute": 42}
